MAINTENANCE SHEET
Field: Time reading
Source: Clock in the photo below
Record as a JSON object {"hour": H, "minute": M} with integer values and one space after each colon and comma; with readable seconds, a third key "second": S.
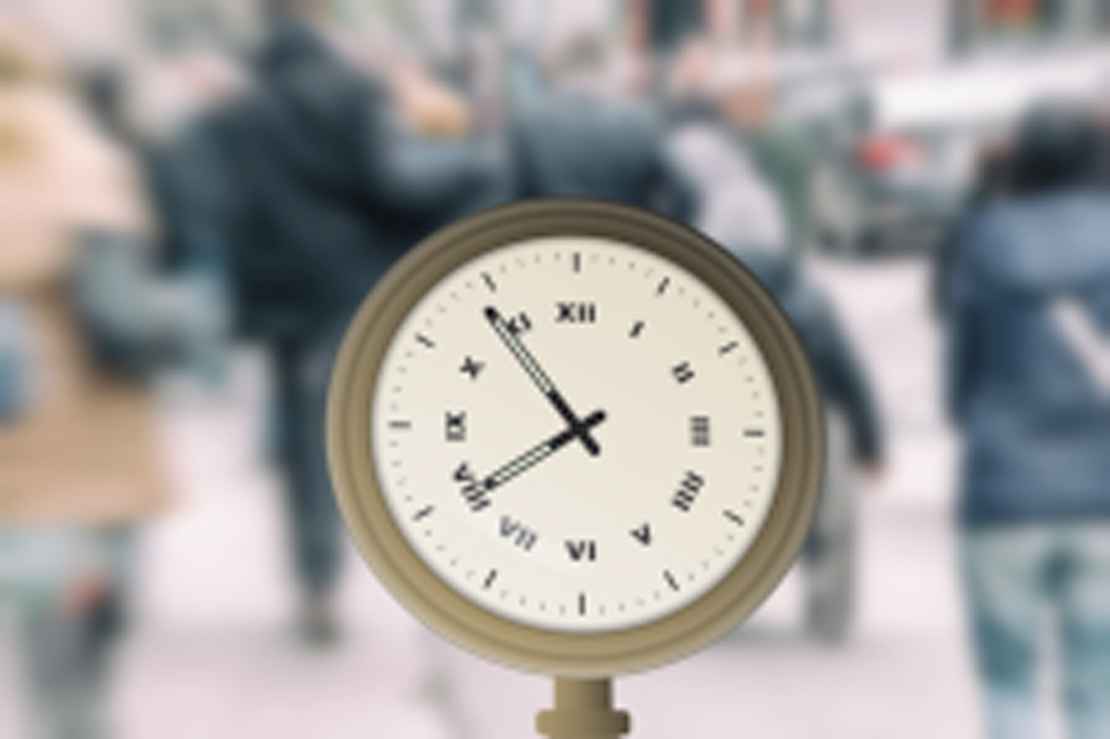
{"hour": 7, "minute": 54}
